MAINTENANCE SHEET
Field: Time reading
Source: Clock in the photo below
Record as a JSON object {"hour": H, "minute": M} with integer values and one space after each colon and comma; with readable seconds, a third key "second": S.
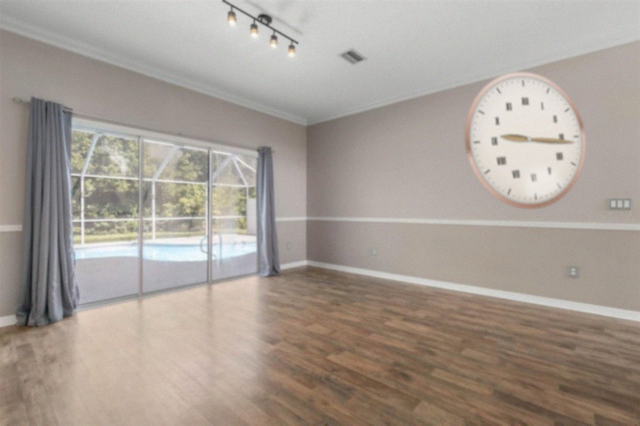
{"hour": 9, "minute": 16}
